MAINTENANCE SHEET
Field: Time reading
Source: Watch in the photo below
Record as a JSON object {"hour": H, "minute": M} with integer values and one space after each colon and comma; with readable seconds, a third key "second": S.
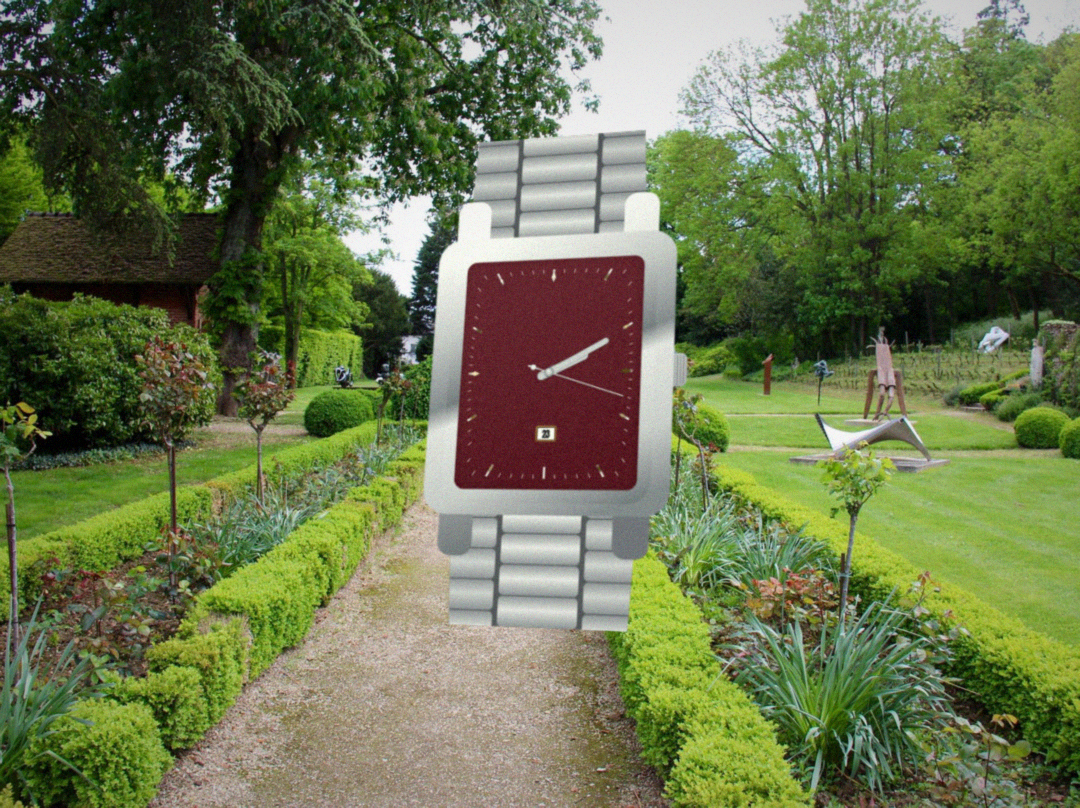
{"hour": 2, "minute": 10, "second": 18}
